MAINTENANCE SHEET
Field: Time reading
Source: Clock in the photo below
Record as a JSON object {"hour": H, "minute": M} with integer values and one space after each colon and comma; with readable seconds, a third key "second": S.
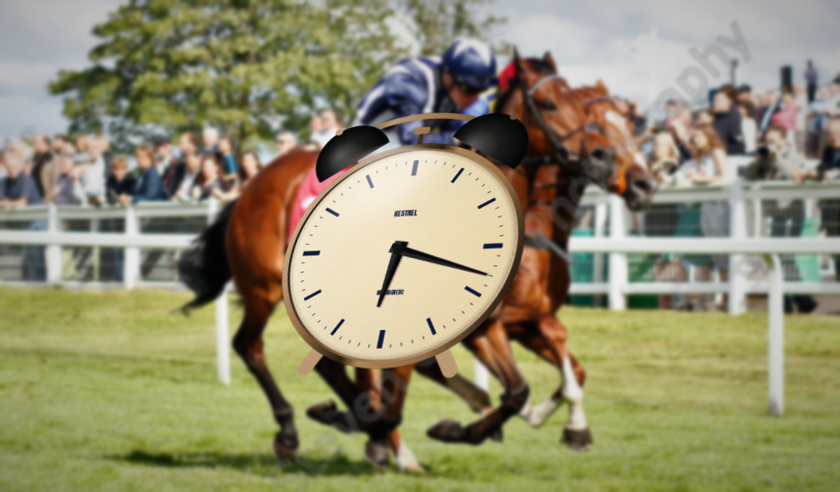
{"hour": 6, "minute": 18}
